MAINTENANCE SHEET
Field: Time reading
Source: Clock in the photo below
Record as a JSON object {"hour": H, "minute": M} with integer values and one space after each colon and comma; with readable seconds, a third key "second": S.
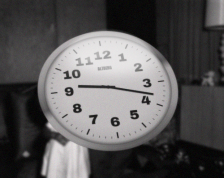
{"hour": 9, "minute": 18}
